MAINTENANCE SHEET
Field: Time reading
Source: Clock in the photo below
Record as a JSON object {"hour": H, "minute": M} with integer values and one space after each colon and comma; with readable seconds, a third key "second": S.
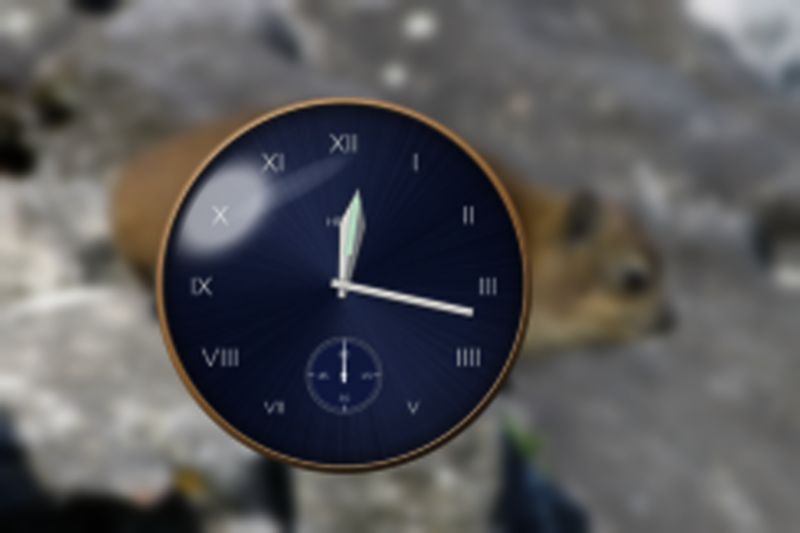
{"hour": 12, "minute": 17}
